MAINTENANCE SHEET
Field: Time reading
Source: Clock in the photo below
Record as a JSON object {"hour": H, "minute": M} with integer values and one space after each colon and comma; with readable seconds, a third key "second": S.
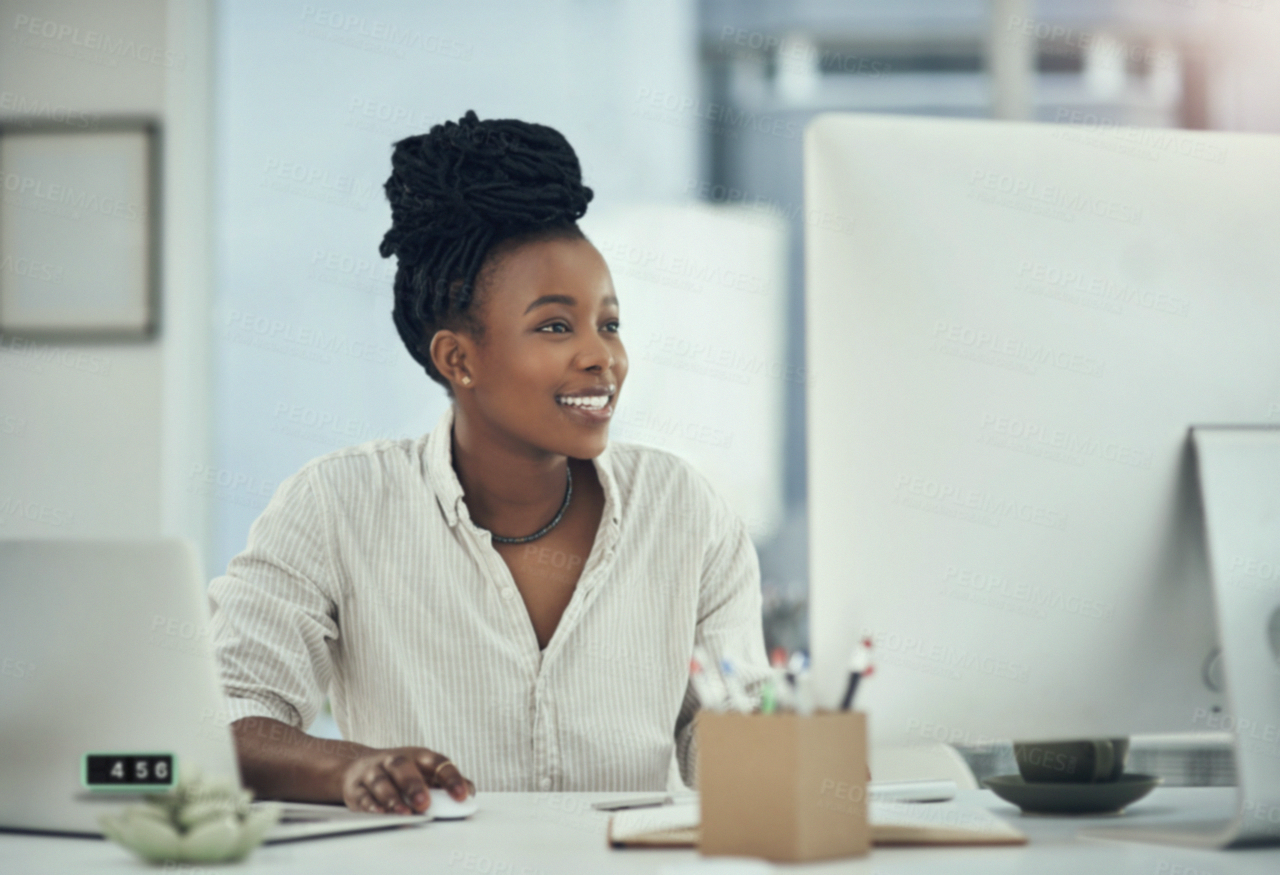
{"hour": 4, "minute": 56}
